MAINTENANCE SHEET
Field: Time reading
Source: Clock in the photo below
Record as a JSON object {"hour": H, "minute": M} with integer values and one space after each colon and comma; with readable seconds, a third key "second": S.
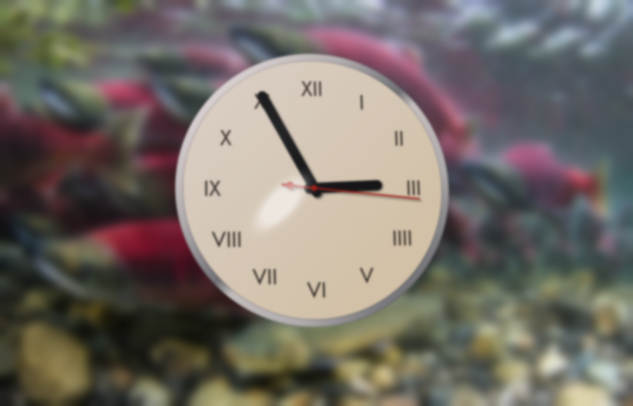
{"hour": 2, "minute": 55, "second": 16}
